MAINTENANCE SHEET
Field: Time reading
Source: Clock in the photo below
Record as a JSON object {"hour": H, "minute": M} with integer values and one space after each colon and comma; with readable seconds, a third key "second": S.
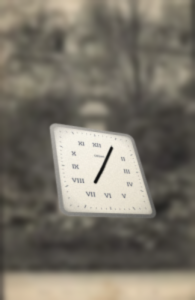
{"hour": 7, "minute": 5}
